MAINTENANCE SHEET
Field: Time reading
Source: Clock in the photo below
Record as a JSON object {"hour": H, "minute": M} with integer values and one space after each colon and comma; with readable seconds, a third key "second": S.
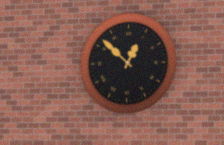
{"hour": 12, "minute": 52}
